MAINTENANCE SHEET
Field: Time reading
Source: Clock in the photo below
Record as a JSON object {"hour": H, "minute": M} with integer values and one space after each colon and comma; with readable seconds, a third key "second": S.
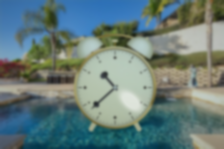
{"hour": 10, "minute": 38}
